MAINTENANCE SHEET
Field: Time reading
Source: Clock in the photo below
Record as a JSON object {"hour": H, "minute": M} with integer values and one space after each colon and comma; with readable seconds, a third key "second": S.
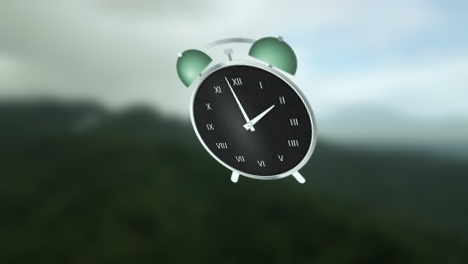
{"hour": 1, "minute": 58}
